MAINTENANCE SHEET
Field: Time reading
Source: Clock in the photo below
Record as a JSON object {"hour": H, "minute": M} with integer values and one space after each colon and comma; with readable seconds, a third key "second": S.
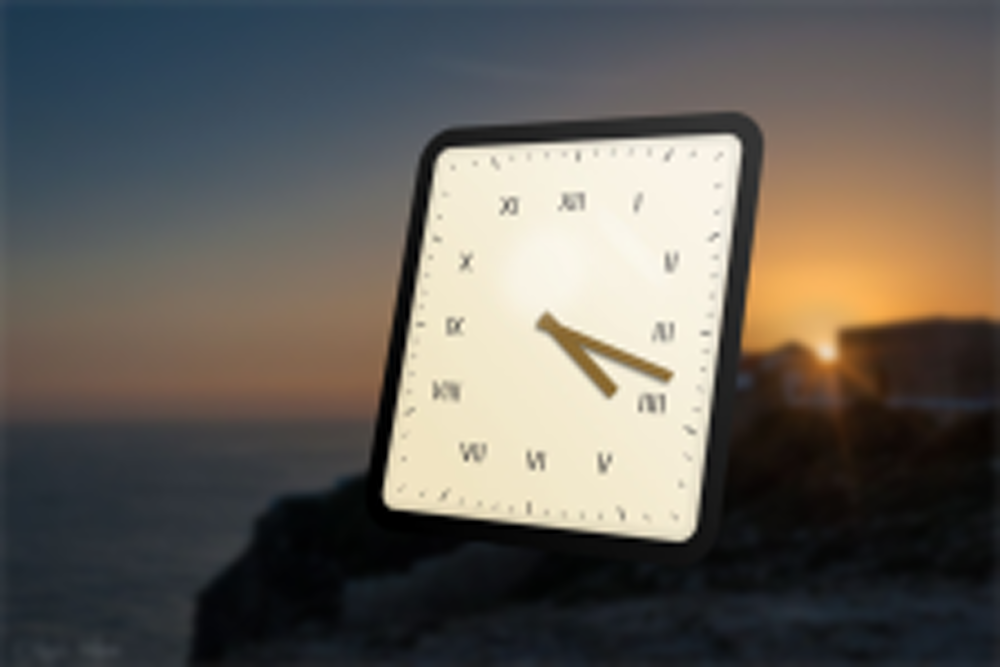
{"hour": 4, "minute": 18}
